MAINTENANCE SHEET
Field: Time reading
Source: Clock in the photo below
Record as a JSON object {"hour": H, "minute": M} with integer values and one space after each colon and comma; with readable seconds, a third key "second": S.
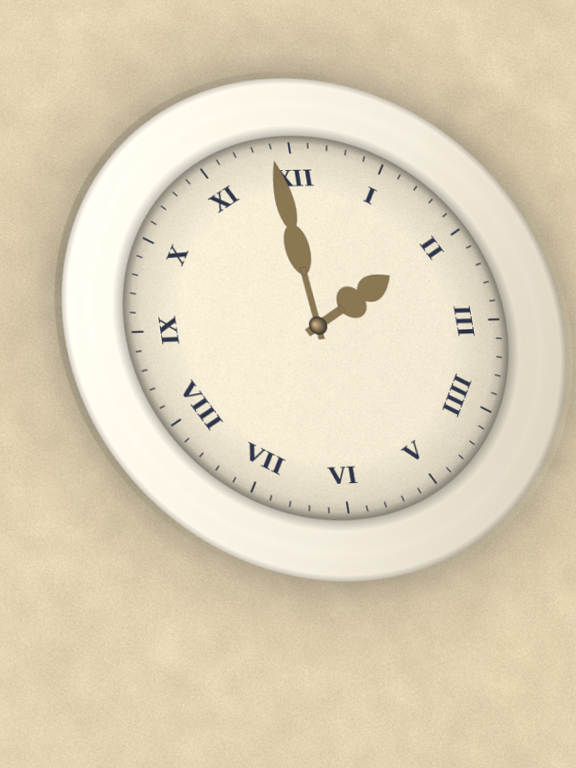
{"hour": 1, "minute": 59}
